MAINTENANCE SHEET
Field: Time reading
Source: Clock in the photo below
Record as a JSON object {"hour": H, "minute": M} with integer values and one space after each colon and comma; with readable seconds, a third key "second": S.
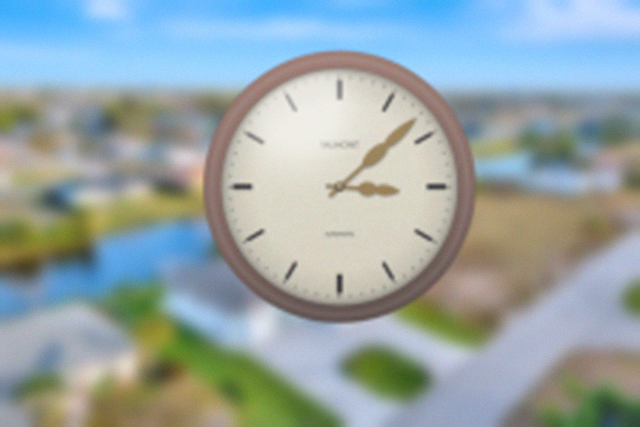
{"hour": 3, "minute": 8}
